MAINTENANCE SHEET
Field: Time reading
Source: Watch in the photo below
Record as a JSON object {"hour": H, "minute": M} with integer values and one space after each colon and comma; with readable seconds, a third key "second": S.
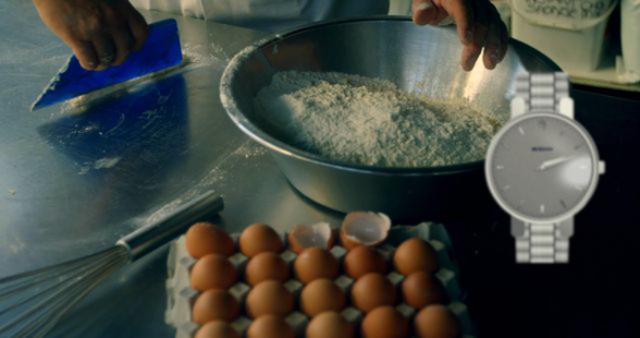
{"hour": 2, "minute": 12}
